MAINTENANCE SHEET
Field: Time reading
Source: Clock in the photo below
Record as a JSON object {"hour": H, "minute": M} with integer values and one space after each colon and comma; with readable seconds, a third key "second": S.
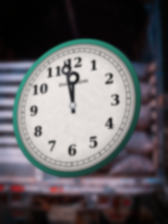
{"hour": 11, "minute": 58}
